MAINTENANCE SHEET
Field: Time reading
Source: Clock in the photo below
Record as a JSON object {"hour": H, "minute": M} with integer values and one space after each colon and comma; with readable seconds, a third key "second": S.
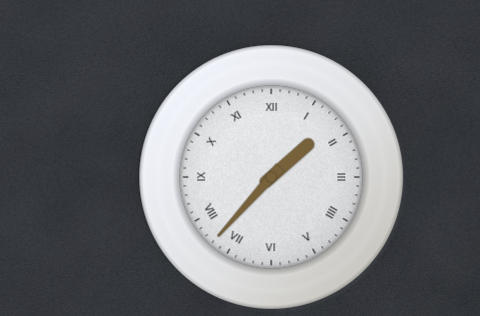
{"hour": 1, "minute": 37}
